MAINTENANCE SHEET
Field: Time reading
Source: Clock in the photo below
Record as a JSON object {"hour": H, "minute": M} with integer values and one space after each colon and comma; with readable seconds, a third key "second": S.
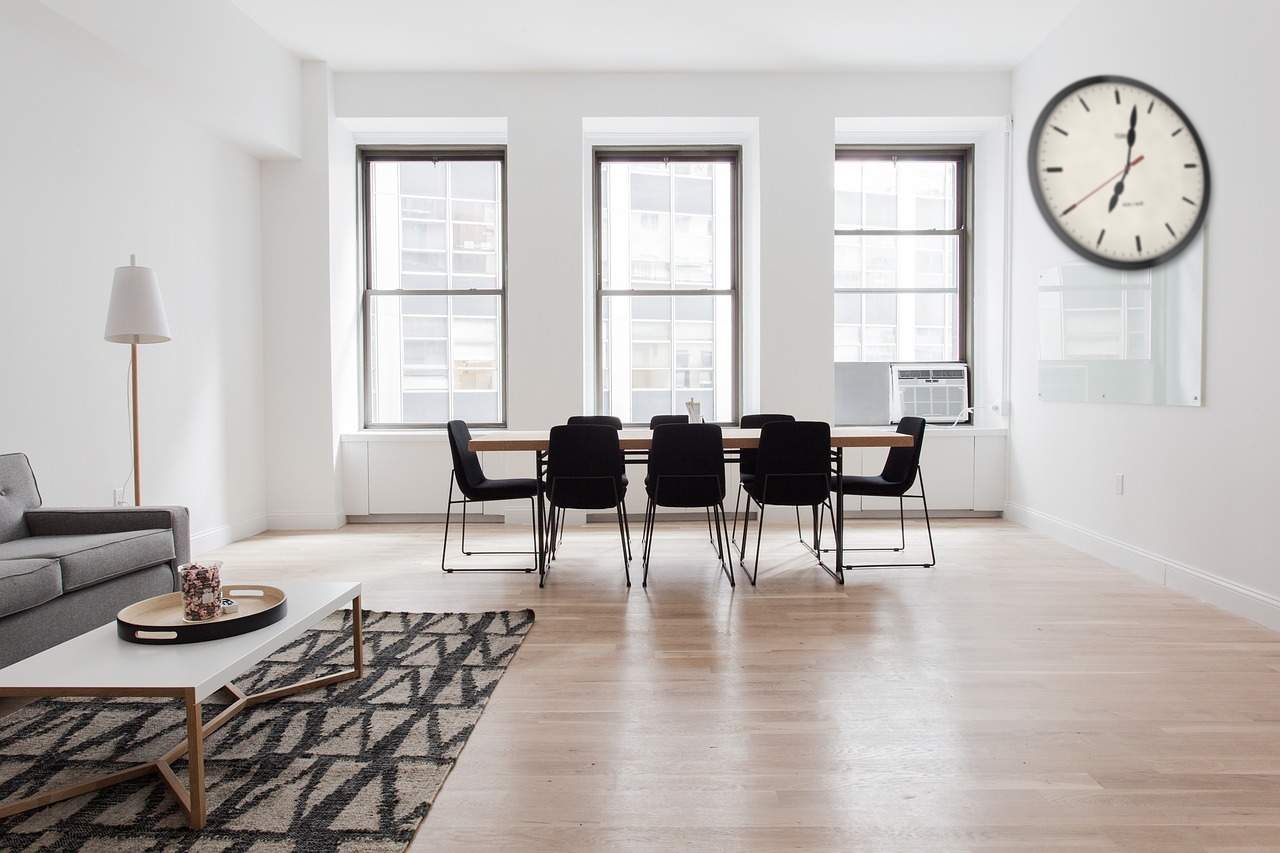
{"hour": 7, "minute": 2, "second": 40}
